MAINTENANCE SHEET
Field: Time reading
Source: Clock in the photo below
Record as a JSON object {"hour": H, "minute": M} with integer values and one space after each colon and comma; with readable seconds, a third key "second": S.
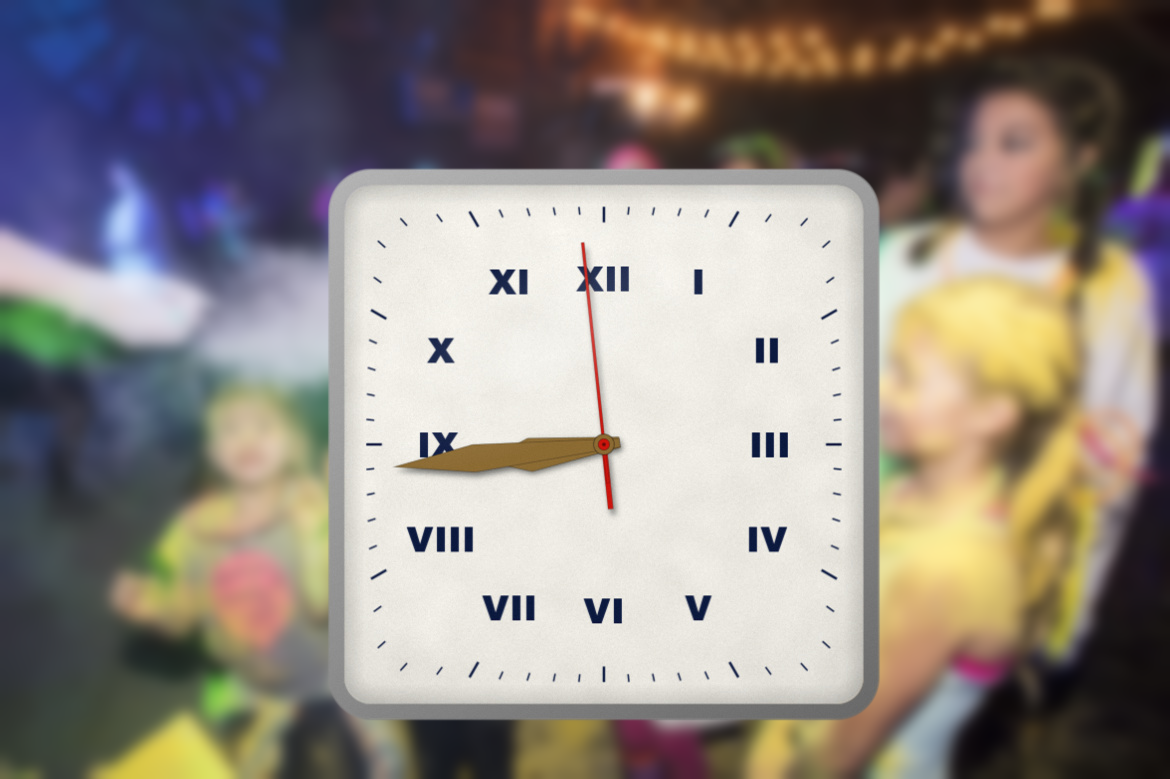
{"hour": 8, "minute": 43, "second": 59}
